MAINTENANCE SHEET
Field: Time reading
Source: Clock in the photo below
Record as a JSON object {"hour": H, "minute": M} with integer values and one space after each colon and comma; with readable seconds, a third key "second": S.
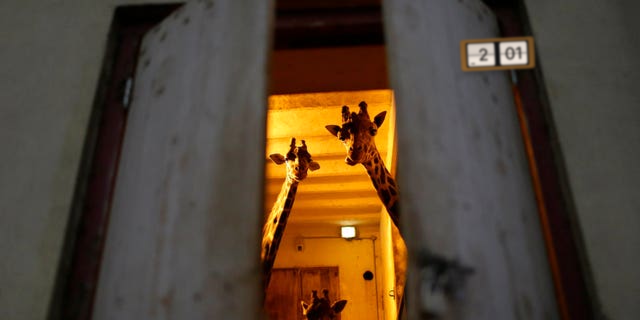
{"hour": 2, "minute": 1}
